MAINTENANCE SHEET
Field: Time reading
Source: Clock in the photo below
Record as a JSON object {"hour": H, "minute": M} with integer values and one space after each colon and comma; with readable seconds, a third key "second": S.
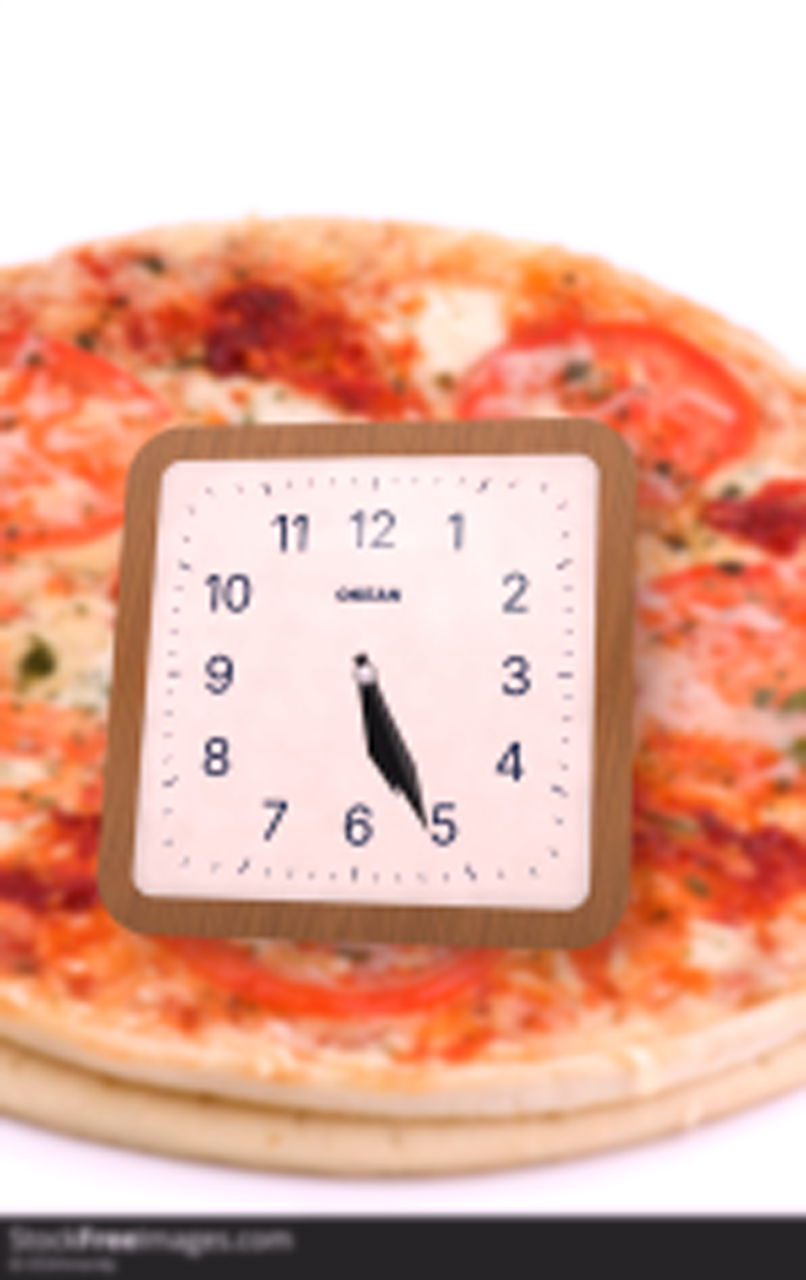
{"hour": 5, "minute": 26}
